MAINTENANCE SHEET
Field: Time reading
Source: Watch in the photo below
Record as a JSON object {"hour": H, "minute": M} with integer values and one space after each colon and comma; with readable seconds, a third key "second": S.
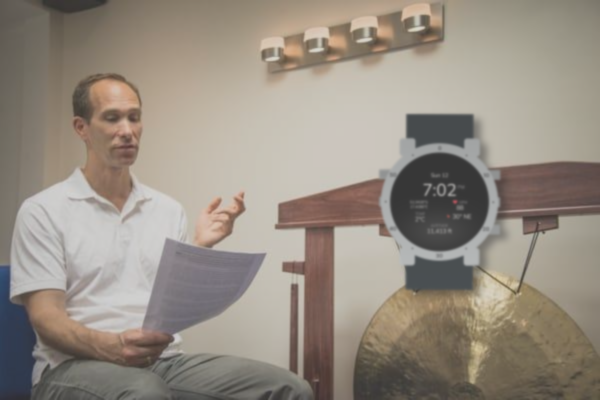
{"hour": 7, "minute": 2}
